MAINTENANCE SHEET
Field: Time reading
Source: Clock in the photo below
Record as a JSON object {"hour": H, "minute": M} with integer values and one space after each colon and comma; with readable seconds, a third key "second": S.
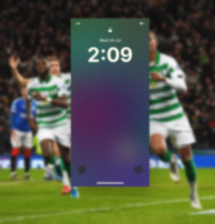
{"hour": 2, "minute": 9}
